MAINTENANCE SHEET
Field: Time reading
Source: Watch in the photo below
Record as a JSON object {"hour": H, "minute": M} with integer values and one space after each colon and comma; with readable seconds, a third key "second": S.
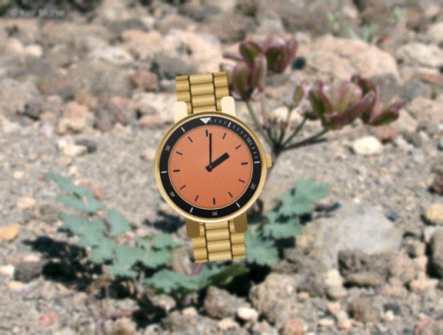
{"hour": 2, "minute": 1}
